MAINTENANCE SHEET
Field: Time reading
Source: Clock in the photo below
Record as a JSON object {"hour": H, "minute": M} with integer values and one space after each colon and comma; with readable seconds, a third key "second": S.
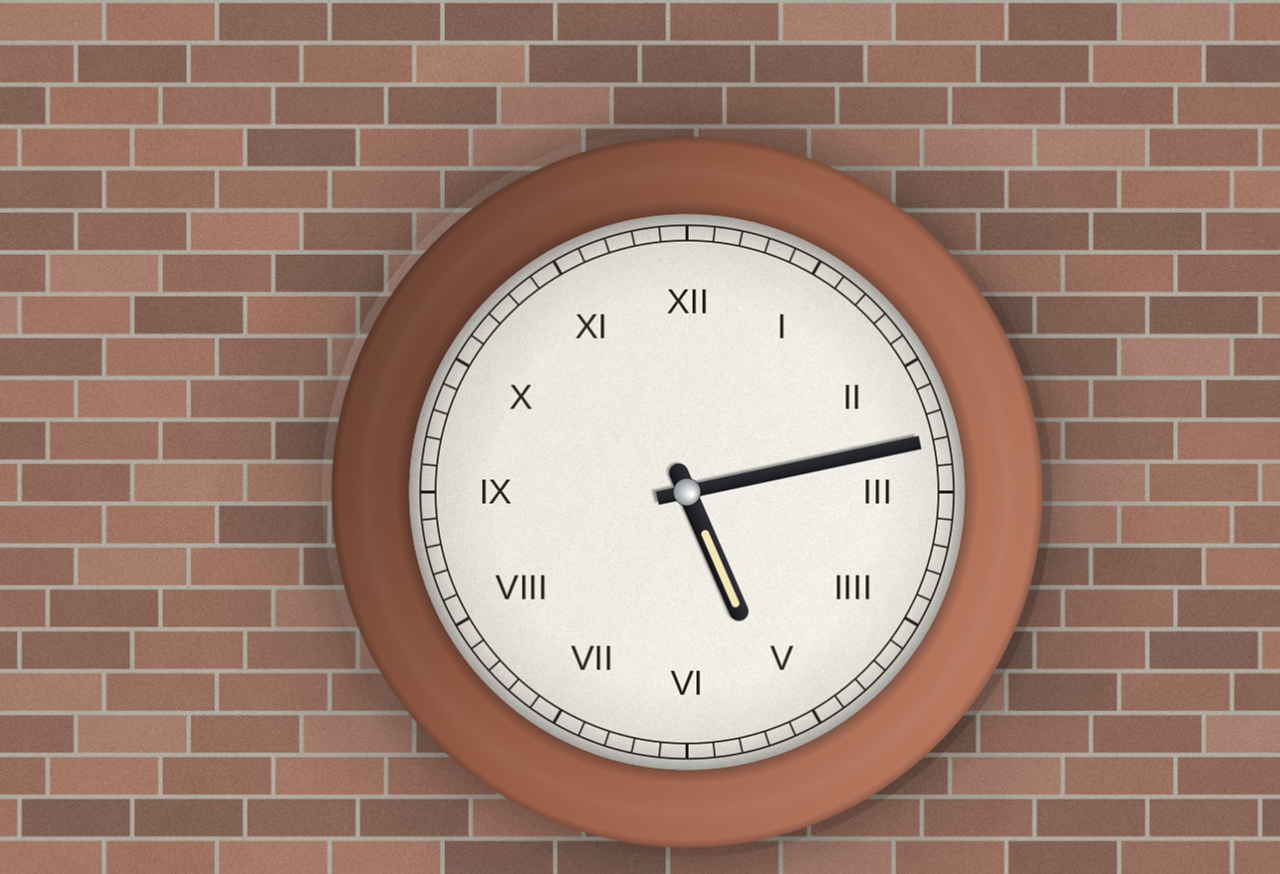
{"hour": 5, "minute": 13}
